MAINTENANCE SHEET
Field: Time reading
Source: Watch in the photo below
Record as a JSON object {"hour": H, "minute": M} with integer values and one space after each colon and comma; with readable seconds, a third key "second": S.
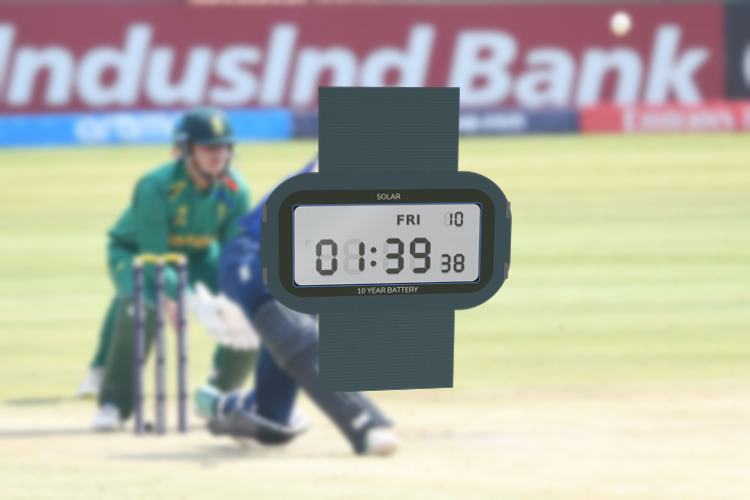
{"hour": 1, "minute": 39, "second": 38}
